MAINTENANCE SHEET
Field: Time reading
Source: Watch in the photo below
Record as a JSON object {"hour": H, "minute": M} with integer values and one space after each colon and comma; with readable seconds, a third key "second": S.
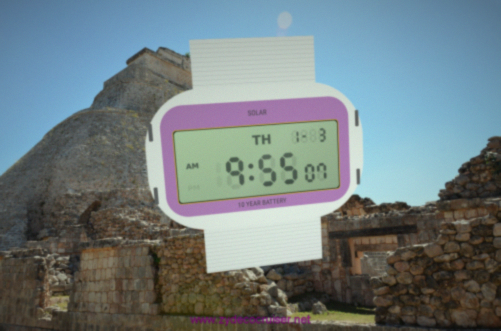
{"hour": 9, "minute": 55, "second": 7}
